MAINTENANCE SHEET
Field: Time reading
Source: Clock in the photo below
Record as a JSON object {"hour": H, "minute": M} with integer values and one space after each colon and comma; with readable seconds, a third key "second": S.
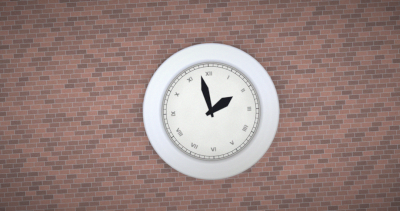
{"hour": 1, "minute": 58}
